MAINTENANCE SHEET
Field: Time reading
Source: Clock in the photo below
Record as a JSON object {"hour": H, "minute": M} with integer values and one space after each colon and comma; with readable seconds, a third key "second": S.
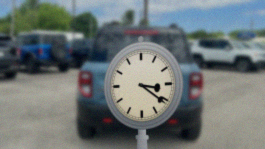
{"hour": 3, "minute": 21}
